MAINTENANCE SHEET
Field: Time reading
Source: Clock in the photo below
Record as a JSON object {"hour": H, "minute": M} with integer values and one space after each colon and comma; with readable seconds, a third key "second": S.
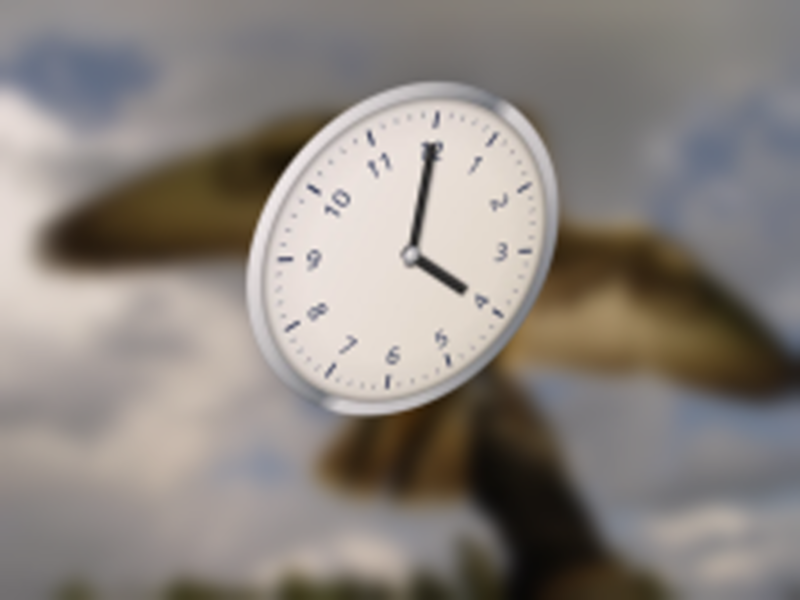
{"hour": 4, "minute": 0}
